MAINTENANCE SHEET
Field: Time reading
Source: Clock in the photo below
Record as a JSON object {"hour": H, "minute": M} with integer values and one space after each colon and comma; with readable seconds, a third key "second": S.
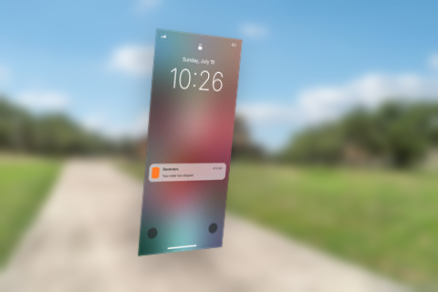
{"hour": 10, "minute": 26}
